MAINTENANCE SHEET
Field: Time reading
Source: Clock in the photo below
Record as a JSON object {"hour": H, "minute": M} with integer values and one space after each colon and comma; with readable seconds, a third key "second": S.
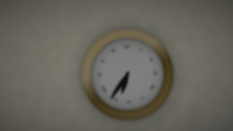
{"hour": 6, "minute": 36}
